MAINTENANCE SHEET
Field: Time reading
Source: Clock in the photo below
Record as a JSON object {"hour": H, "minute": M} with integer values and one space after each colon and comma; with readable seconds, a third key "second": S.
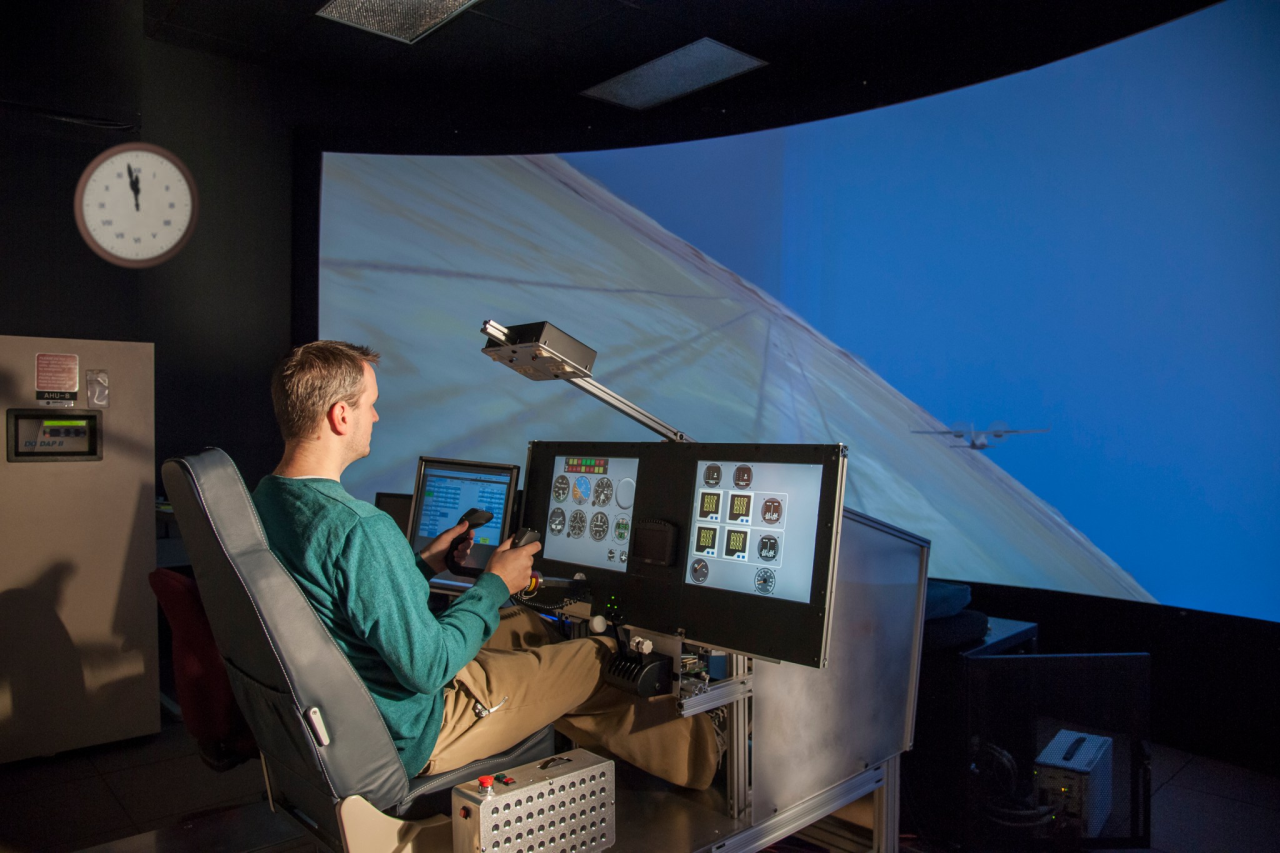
{"hour": 11, "minute": 58}
